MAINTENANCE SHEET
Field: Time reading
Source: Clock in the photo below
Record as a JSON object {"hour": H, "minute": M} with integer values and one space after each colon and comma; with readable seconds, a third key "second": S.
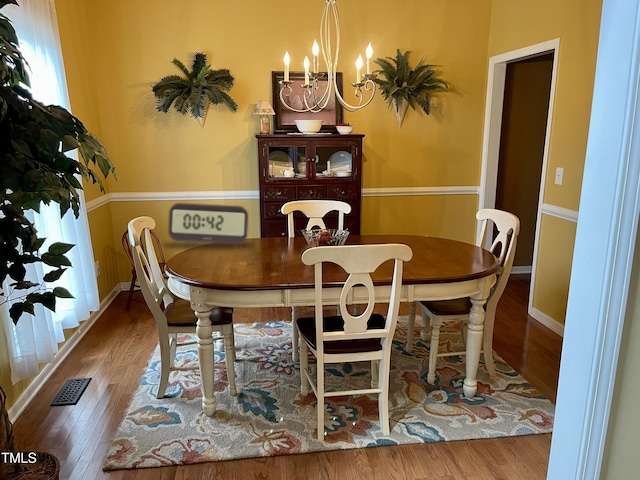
{"hour": 0, "minute": 42}
